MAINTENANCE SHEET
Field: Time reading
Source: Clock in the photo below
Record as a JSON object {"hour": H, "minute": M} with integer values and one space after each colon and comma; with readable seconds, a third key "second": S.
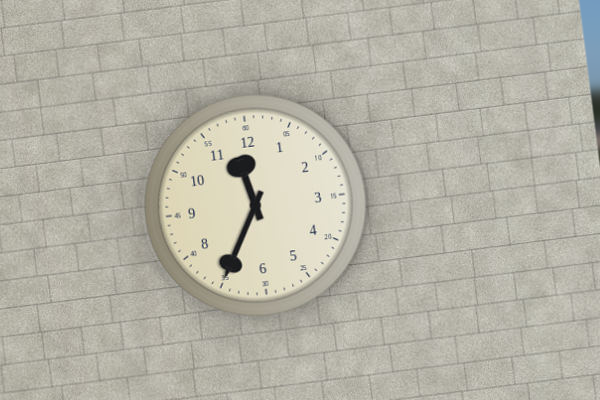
{"hour": 11, "minute": 35}
